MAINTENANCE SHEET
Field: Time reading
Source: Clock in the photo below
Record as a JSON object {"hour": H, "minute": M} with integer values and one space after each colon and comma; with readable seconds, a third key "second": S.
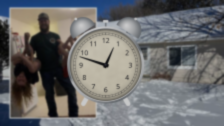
{"hour": 12, "minute": 48}
